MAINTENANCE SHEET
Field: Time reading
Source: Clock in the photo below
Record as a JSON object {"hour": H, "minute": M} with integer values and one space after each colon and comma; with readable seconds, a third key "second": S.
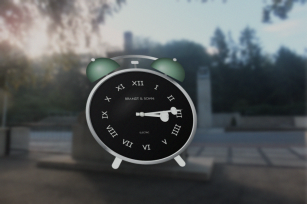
{"hour": 3, "minute": 14}
